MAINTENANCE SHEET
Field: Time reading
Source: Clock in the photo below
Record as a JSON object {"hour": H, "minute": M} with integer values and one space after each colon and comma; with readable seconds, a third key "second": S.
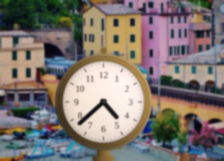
{"hour": 4, "minute": 38}
